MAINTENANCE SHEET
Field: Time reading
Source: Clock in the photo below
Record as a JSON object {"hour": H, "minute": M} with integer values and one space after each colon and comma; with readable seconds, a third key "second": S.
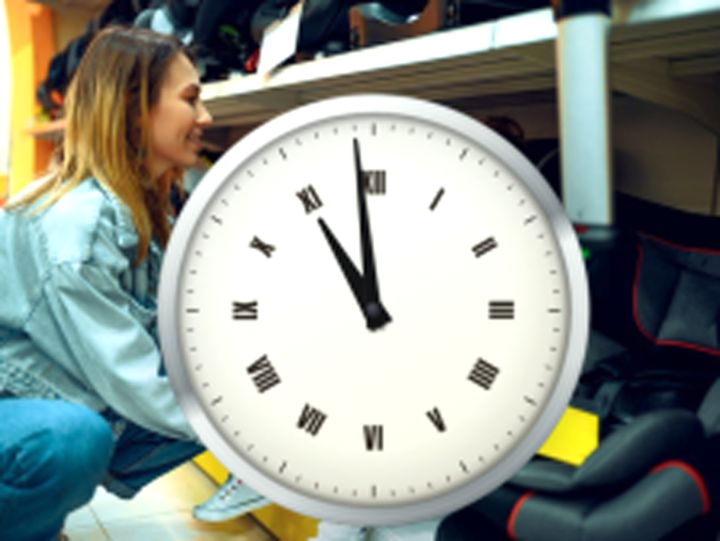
{"hour": 10, "minute": 59}
